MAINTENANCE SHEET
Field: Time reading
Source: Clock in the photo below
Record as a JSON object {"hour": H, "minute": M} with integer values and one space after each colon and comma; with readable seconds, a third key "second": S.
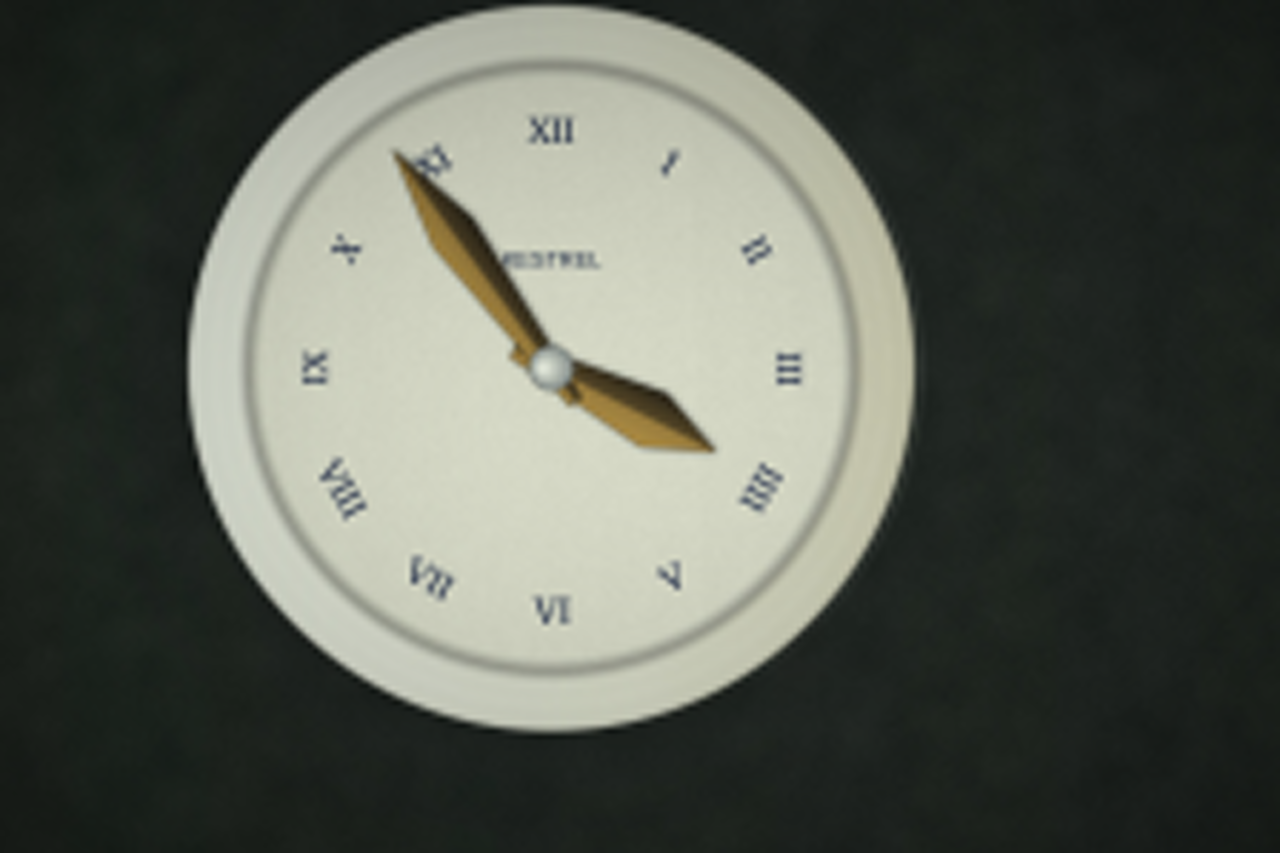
{"hour": 3, "minute": 54}
